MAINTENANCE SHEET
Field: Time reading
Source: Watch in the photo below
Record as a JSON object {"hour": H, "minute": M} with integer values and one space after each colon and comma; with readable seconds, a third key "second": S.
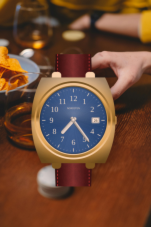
{"hour": 7, "minute": 24}
